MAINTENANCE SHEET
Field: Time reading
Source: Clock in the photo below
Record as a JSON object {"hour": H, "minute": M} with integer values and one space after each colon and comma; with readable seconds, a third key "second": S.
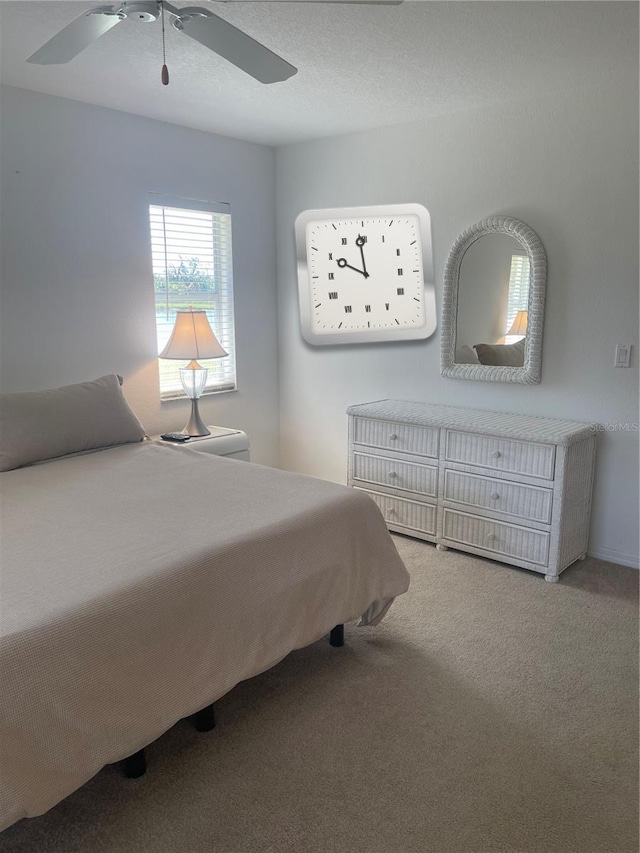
{"hour": 9, "minute": 59}
